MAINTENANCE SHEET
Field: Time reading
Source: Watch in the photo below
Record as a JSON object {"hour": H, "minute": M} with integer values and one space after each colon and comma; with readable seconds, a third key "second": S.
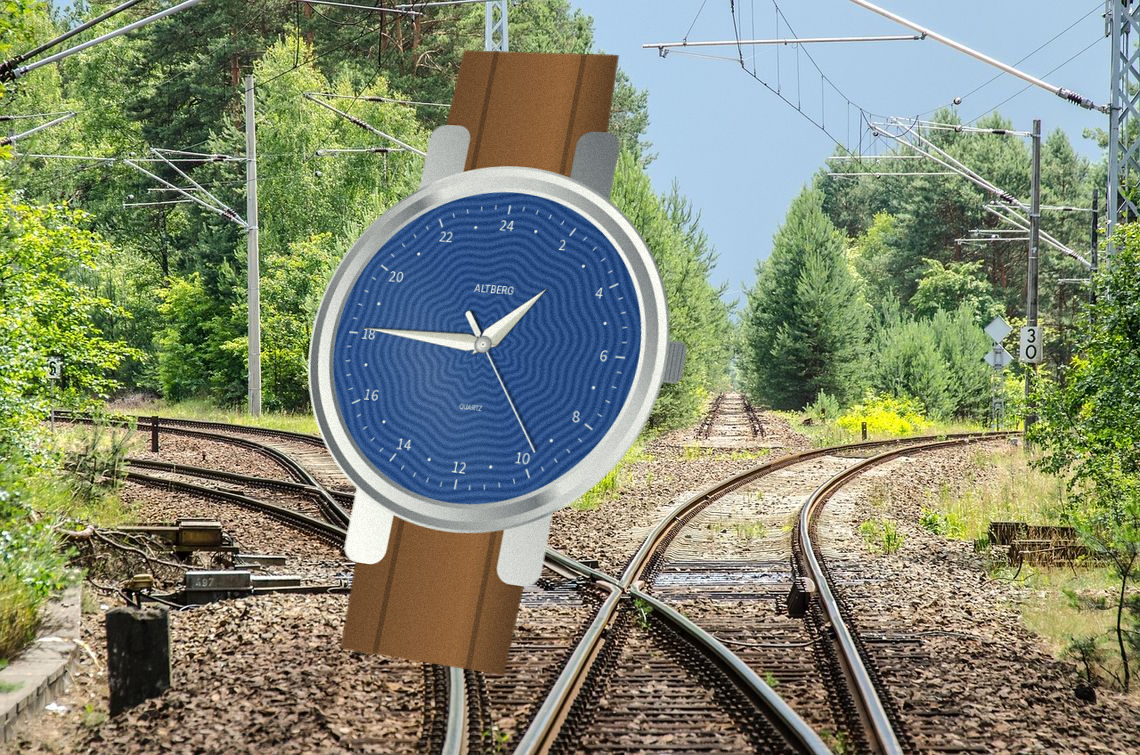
{"hour": 2, "minute": 45, "second": 24}
